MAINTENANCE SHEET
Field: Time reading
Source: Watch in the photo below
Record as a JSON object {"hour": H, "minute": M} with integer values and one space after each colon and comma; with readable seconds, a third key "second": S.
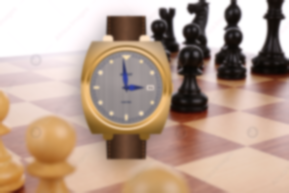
{"hour": 2, "minute": 59}
